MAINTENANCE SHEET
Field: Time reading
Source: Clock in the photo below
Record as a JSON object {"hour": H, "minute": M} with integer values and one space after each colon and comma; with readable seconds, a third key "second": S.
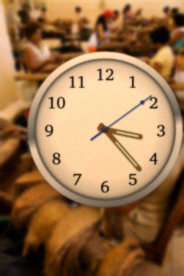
{"hour": 3, "minute": 23, "second": 9}
